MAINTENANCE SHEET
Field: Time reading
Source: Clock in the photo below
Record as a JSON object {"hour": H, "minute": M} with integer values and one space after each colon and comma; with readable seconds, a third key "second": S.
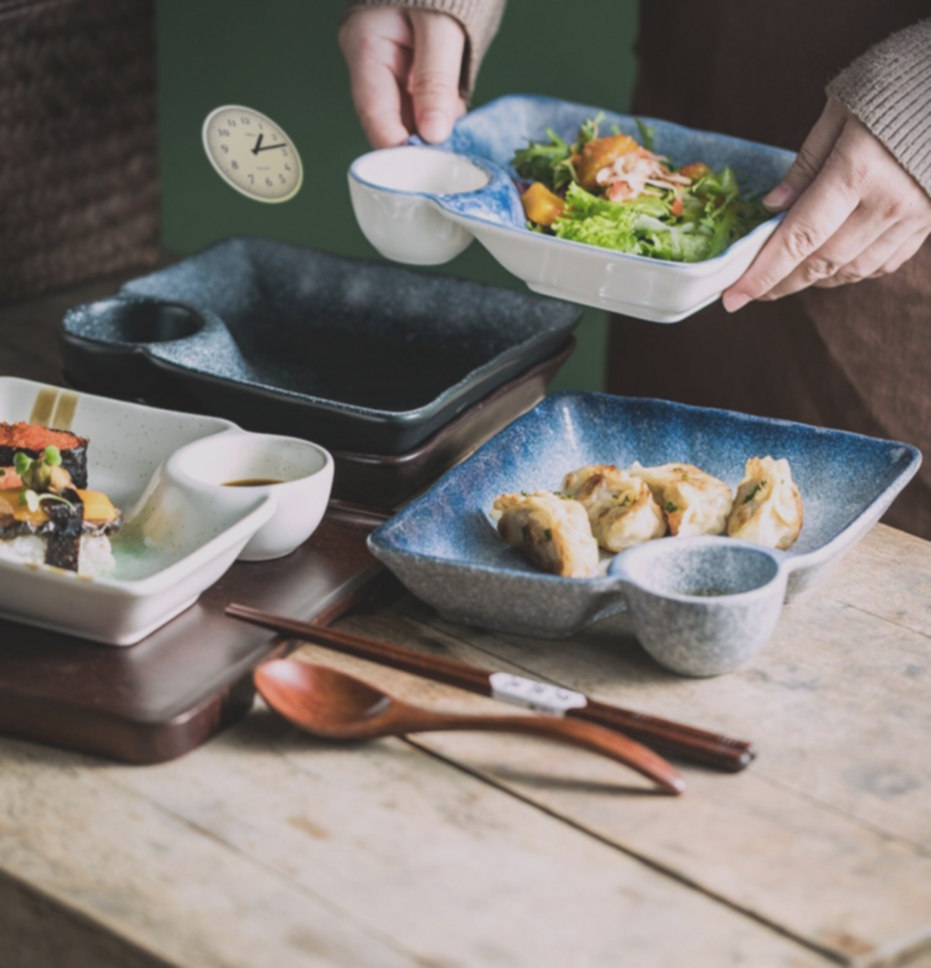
{"hour": 1, "minute": 13}
